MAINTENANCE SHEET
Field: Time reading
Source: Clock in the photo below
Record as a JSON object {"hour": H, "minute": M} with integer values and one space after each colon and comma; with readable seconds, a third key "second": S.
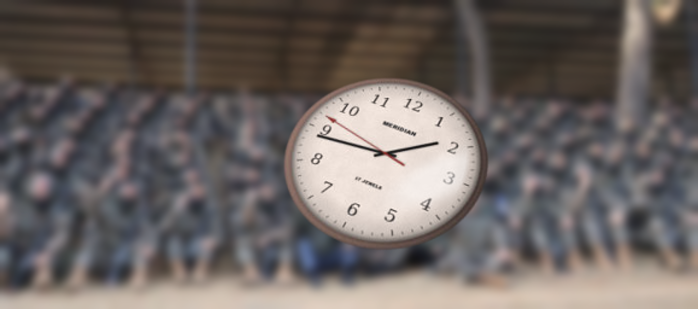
{"hour": 1, "minute": 43, "second": 47}
